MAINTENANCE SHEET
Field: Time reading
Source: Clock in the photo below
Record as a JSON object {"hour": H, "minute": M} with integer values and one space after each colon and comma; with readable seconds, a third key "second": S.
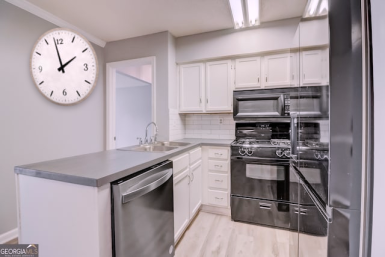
{"hour": 1, "minute": 58}
